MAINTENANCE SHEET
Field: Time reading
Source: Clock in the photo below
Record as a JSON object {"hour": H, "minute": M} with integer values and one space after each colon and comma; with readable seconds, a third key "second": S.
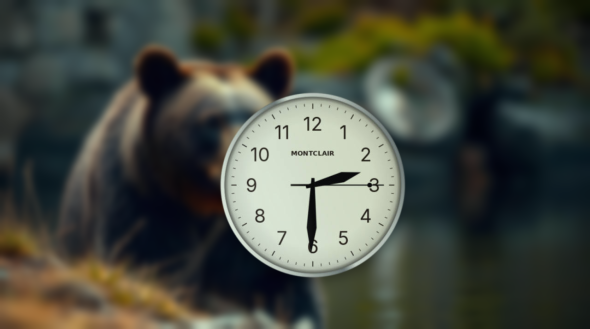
{"hour": 2, "minute": 30, "second": 15}
